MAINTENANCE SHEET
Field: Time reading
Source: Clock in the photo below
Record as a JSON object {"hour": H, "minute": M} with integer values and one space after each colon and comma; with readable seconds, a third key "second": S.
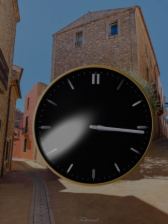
{"hour": 3, "minute": 16}
